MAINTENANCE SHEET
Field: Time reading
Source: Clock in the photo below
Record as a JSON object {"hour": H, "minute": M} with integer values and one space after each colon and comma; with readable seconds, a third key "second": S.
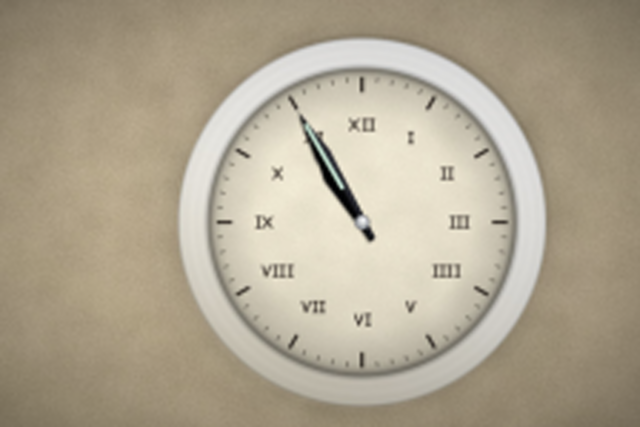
{"hour": 10, "minute": 55}
